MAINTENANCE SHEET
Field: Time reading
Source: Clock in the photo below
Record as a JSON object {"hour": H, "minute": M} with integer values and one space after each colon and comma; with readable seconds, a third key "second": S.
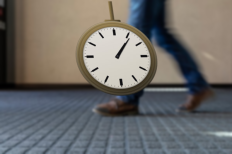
{"hour": 1, "minute": 6}
